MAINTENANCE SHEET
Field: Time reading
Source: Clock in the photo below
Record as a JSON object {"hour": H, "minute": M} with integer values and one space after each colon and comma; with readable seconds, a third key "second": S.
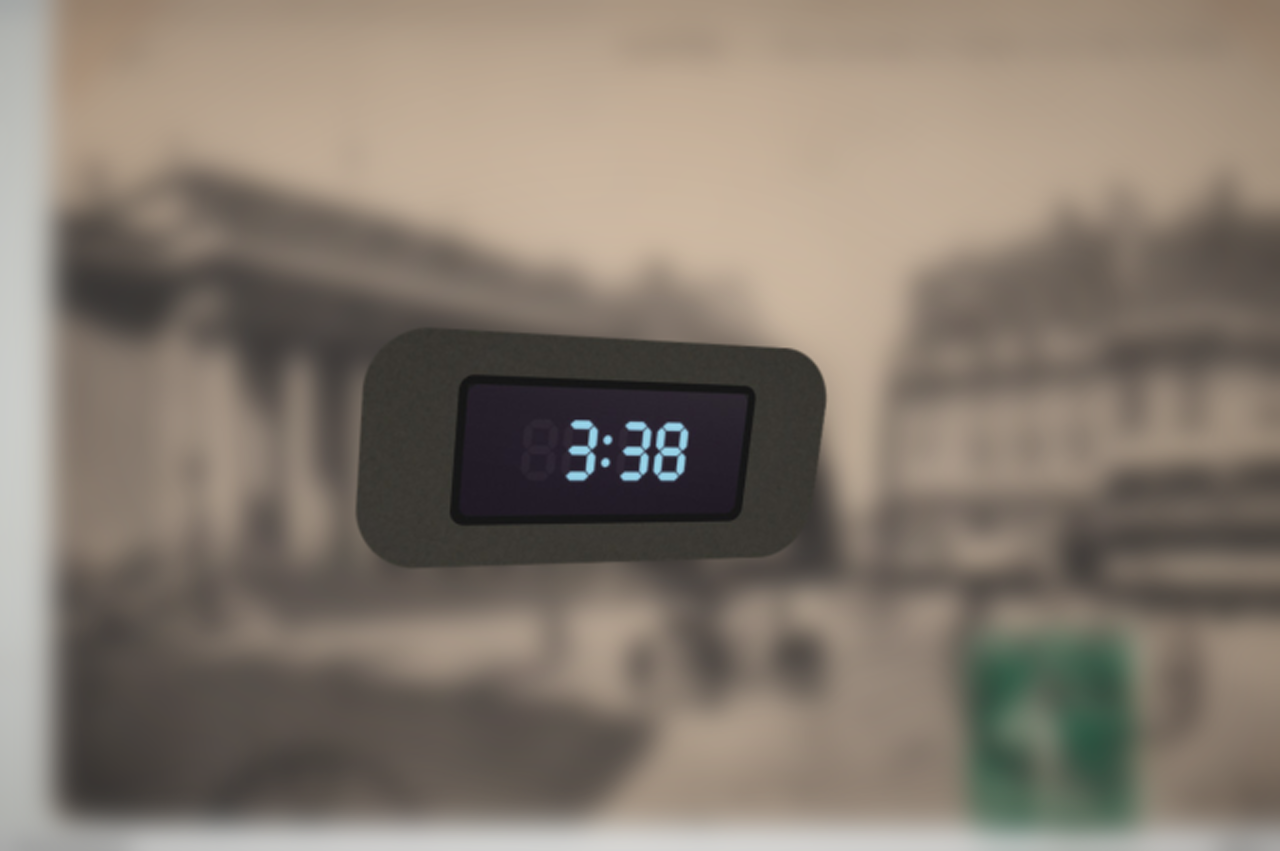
{"hour": 3, "minute": 38}
